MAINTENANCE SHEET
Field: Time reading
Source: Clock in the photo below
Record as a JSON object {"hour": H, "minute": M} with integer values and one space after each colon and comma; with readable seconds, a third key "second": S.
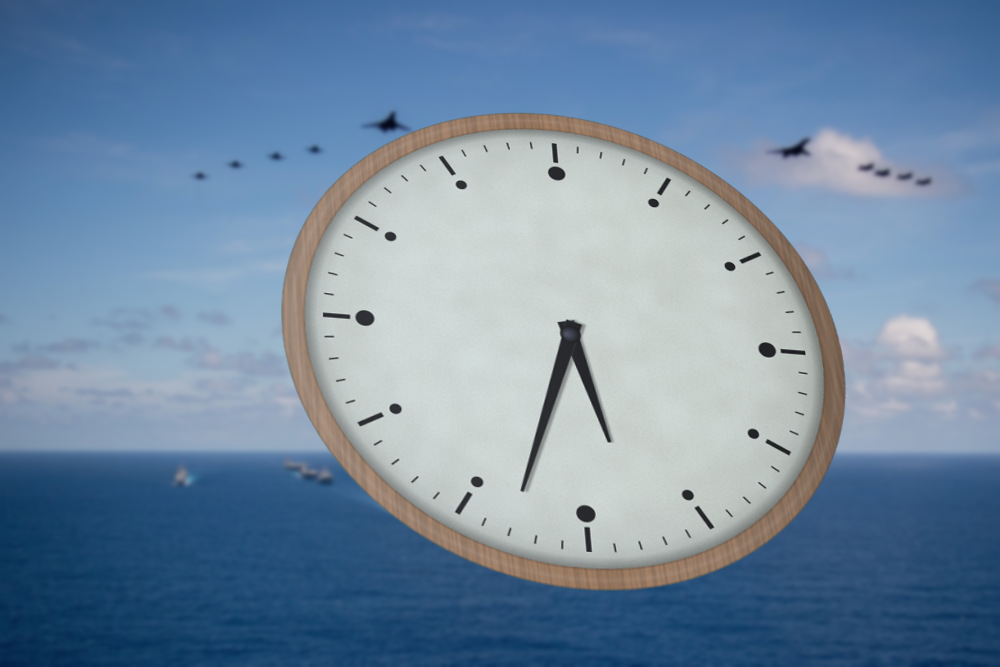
{"hour": 5, "minute": 33}
